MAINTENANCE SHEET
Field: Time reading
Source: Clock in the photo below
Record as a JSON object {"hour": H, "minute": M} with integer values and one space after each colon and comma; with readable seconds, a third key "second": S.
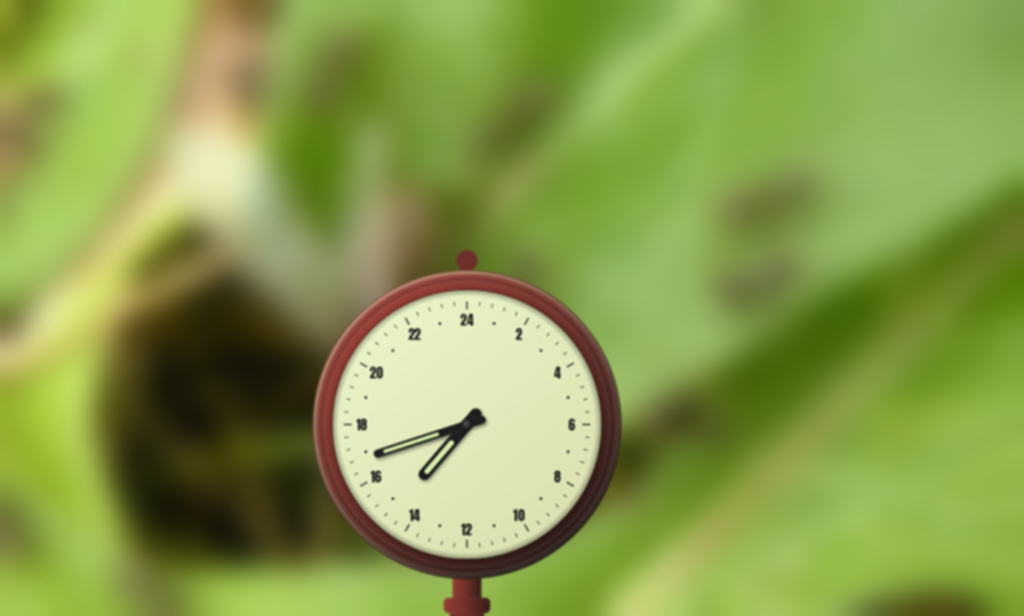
{"hour": 14, "minute": 42}
